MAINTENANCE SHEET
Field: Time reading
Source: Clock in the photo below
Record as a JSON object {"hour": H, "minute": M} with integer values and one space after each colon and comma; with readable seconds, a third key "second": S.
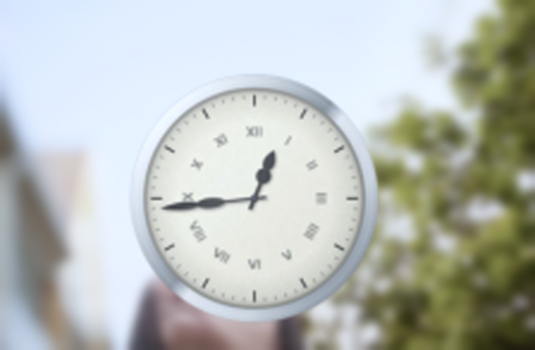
{"hour": 12, "minute": 44}
